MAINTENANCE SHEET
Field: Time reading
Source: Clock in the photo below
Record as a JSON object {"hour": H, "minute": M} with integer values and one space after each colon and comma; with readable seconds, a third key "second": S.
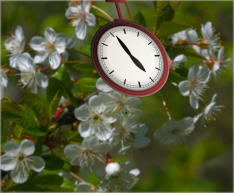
{"hour": 4, "minute": 56}
